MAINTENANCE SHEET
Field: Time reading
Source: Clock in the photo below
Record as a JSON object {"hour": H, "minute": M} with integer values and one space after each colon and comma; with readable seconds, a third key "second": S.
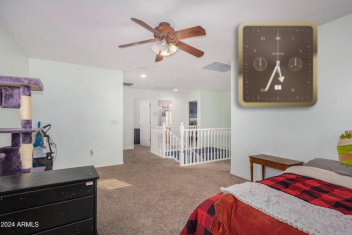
{"hour": 5, "minute": 34}
